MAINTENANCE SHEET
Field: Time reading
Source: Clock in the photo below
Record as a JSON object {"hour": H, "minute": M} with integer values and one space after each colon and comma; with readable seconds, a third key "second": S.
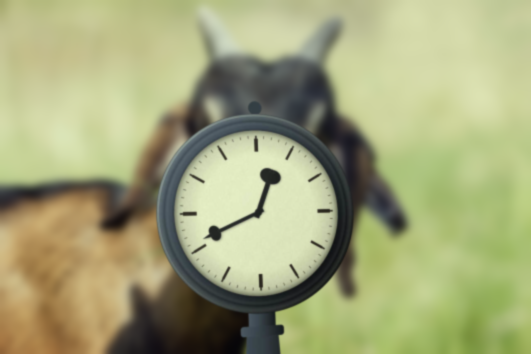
{"hour": 12, "minute": 41}
